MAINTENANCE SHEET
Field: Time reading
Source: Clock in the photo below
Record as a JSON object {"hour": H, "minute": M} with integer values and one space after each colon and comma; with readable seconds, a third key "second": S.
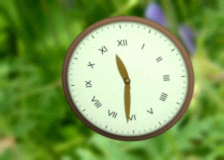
{"hour": 11, "minute": 31}
